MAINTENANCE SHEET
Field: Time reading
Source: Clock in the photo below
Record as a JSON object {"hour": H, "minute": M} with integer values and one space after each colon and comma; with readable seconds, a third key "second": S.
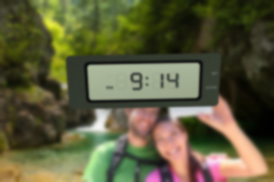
{"hour": 9, "minute": 14}
